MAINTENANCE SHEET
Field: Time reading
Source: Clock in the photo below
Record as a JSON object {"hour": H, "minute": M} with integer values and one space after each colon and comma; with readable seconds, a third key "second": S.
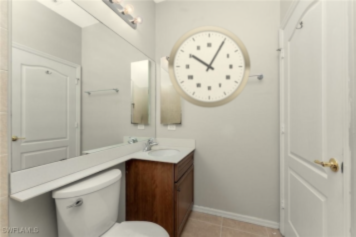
{"hour": 10, "minute": 5}
